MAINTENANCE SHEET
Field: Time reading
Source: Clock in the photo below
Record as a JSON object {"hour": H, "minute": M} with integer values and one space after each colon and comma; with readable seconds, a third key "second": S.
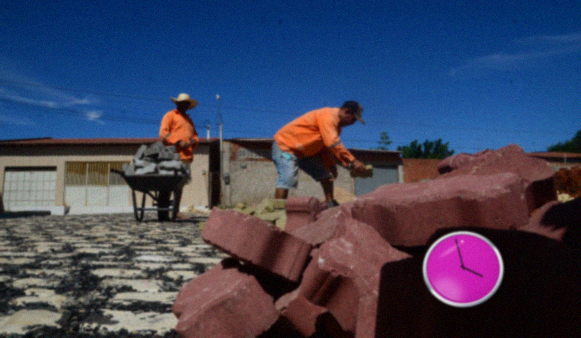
{"hour": 3, "minute": 58}
